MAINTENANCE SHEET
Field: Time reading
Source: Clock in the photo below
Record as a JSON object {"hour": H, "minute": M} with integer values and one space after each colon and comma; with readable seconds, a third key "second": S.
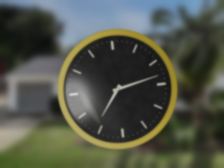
{"hour": 7, "minute": 13}
